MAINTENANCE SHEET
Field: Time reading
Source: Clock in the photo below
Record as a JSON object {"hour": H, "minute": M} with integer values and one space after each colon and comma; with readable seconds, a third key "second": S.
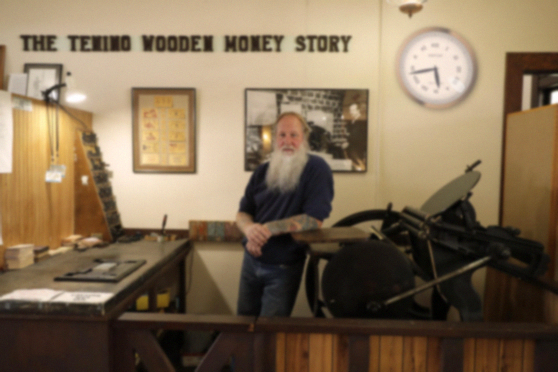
{"hour": 5, "minute": 43}
